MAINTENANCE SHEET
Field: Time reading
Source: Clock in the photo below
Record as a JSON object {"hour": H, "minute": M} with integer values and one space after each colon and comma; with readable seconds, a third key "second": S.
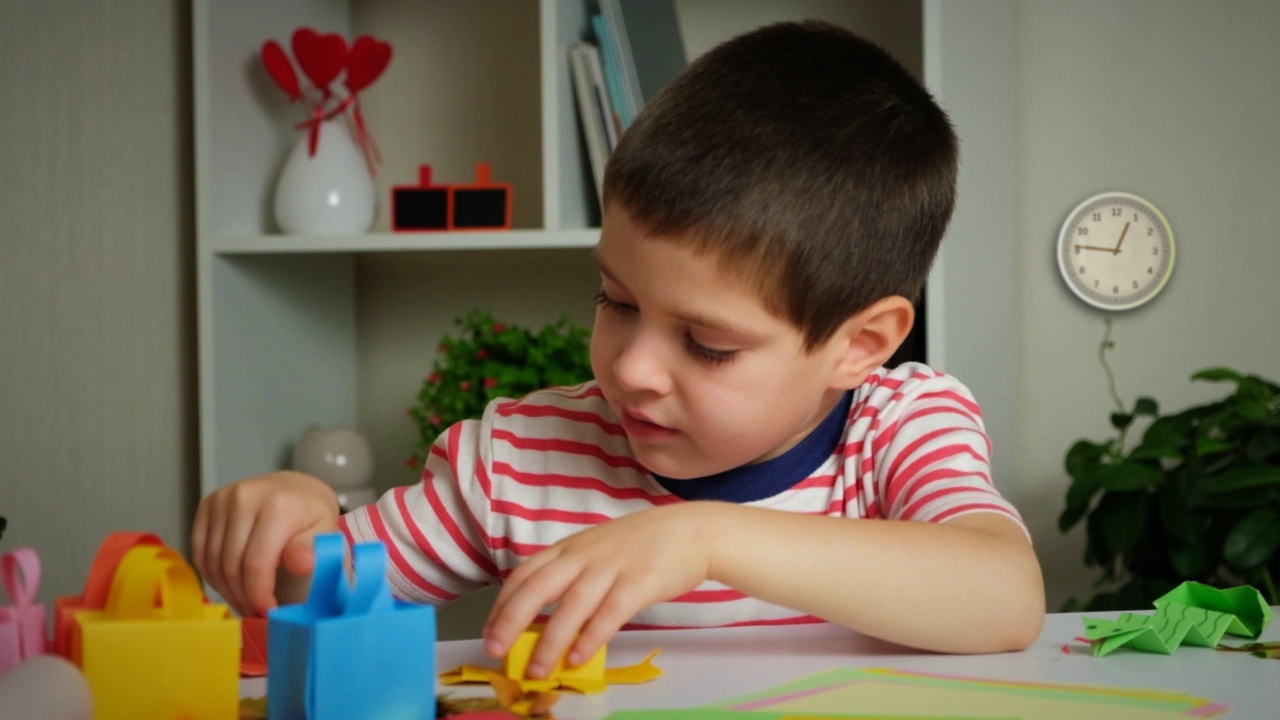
{"hour": 12, "minute": 46}
